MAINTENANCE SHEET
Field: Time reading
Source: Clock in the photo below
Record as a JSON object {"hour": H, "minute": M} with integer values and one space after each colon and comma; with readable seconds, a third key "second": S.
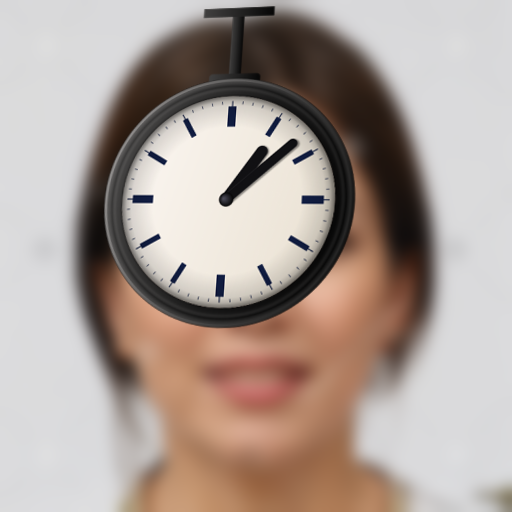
{"hour": 1, "minute": 8}
